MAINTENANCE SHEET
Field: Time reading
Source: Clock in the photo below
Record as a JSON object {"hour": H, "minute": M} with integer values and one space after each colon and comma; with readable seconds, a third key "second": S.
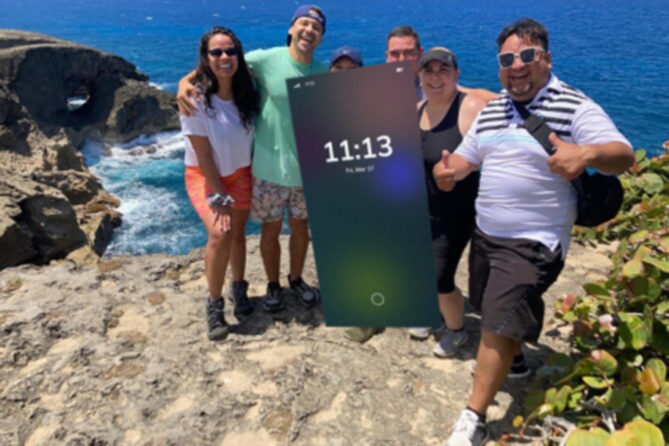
{"hour": 11, "minute": 13}
